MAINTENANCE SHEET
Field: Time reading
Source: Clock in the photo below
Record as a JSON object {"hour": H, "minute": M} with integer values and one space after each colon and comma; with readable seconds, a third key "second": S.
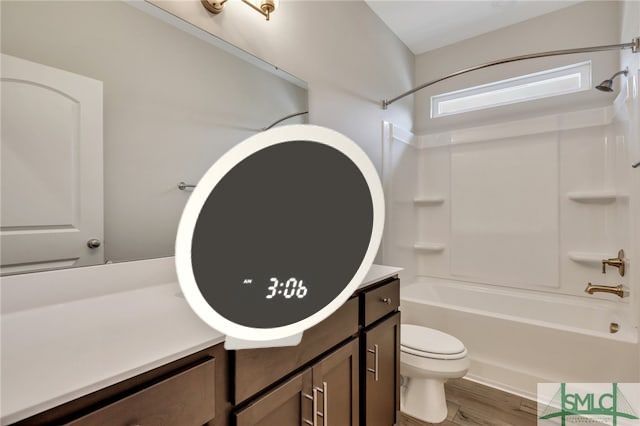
{"hour": 3, "minute": 6}
